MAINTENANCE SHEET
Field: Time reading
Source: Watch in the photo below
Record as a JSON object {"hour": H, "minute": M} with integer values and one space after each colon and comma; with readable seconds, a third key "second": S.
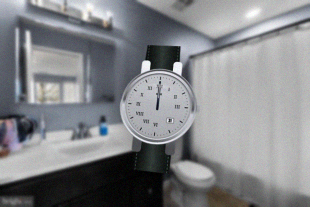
{"hour": 12, "minute": 0}
